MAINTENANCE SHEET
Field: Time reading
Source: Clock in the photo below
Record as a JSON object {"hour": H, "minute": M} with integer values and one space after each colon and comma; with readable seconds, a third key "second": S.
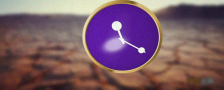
{"hour": 11, "minute": 20}
